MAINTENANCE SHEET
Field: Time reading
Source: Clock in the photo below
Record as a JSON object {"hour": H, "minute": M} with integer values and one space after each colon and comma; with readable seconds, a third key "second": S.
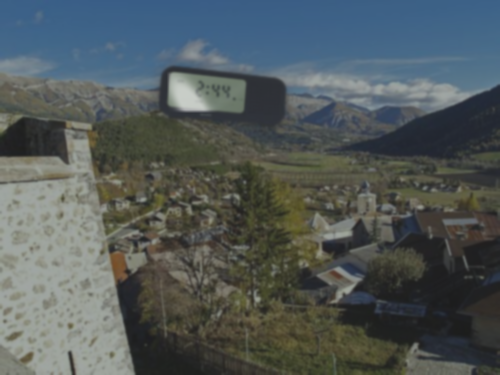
{"hour": 2, "minute": 44}
